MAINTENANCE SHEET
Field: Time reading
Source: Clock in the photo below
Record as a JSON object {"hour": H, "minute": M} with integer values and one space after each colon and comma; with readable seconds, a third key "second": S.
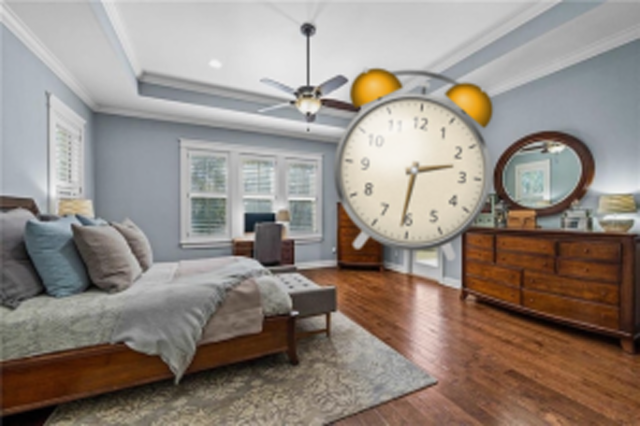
{"hour": 2, "minute": 31}
